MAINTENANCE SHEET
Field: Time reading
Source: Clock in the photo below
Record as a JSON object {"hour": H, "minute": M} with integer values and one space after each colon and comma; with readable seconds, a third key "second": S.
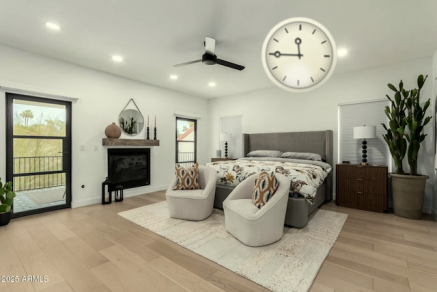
{"hour": 11, "minute": 45}
